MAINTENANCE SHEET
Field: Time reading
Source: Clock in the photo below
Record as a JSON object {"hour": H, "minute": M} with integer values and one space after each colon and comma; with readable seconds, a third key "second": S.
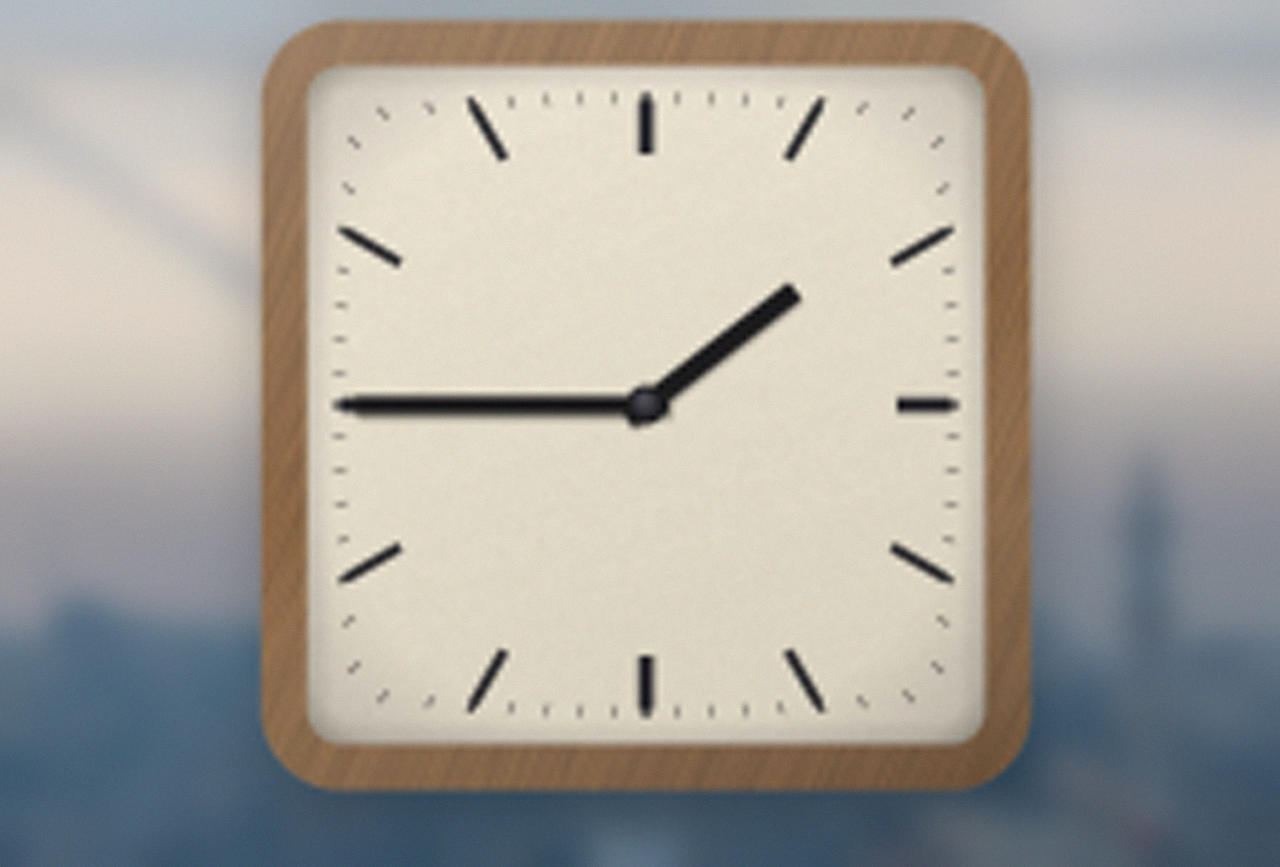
{"hour": 1, "minute": 45}
